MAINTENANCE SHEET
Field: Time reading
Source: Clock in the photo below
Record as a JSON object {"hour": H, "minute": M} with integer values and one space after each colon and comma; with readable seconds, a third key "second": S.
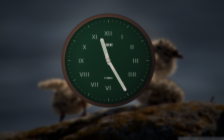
{"hour": 11, "minute": 25}
